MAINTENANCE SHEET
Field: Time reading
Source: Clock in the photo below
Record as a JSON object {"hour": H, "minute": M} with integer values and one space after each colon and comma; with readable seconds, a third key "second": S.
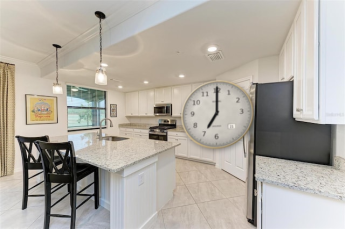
{"hour": 7, "minute": 0}
